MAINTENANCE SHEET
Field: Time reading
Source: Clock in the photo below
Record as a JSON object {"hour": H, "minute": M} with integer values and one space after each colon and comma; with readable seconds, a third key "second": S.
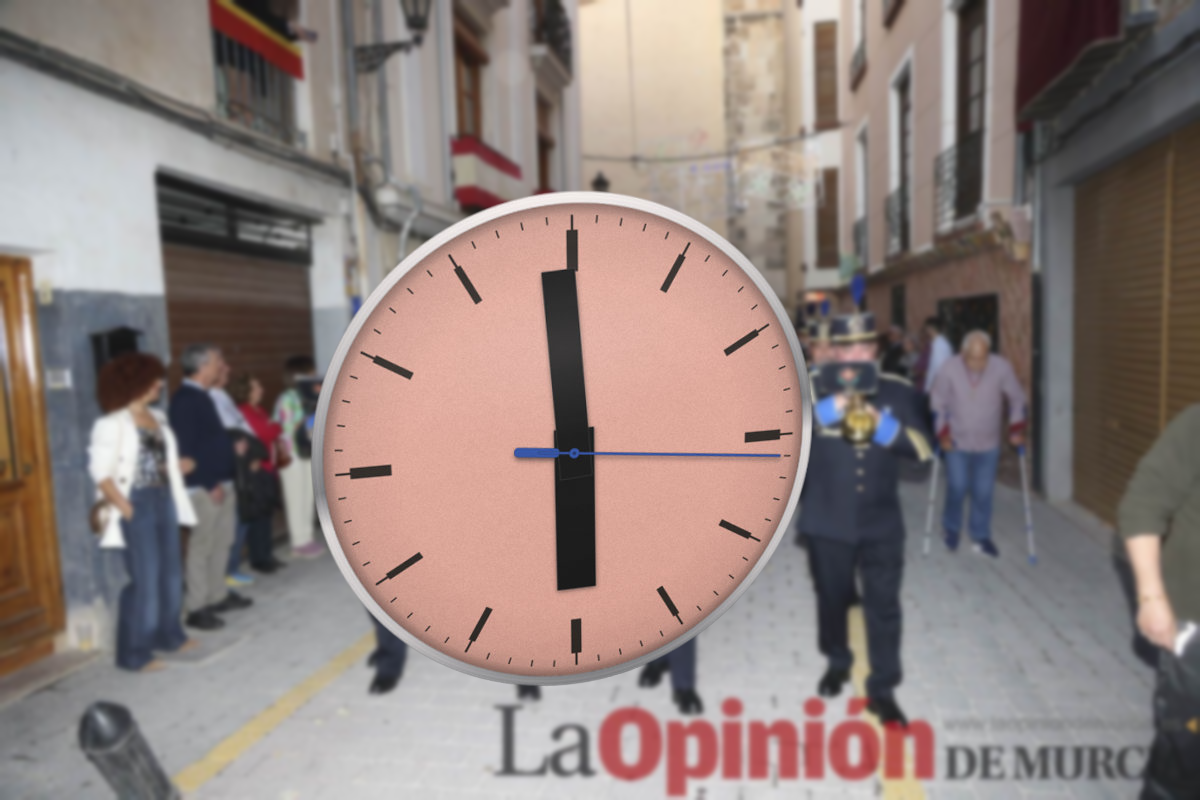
{"hour": 5, "minute": 59, "second": 16}
